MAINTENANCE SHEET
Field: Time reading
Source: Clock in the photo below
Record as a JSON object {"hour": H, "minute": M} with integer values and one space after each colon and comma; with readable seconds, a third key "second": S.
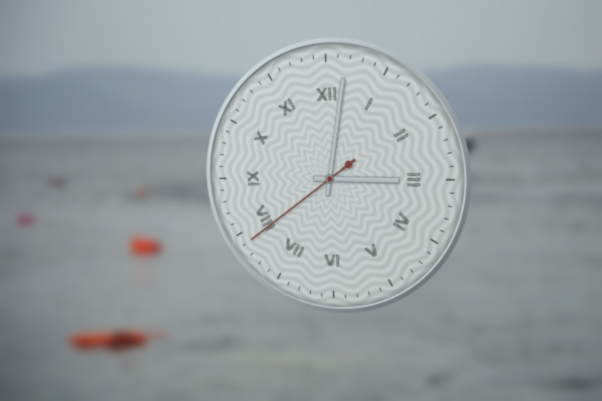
{"hour": 3, "minute": 1, "second": 39}
